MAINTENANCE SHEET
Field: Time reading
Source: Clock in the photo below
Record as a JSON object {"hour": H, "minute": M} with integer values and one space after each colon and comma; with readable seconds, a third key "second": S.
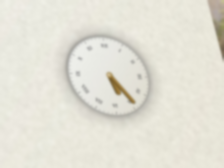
{"hour": 5, "minute": 24}
